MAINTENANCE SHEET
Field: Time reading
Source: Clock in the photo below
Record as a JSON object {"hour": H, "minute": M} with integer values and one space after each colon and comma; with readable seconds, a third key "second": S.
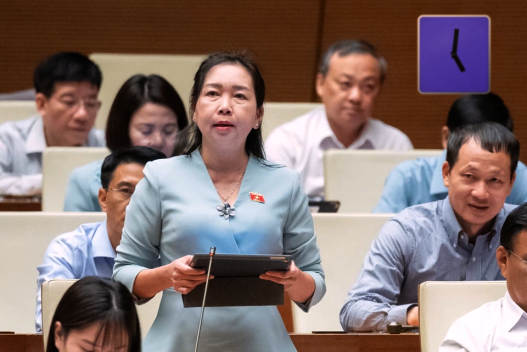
{"hour": 5, "minute": 1}
